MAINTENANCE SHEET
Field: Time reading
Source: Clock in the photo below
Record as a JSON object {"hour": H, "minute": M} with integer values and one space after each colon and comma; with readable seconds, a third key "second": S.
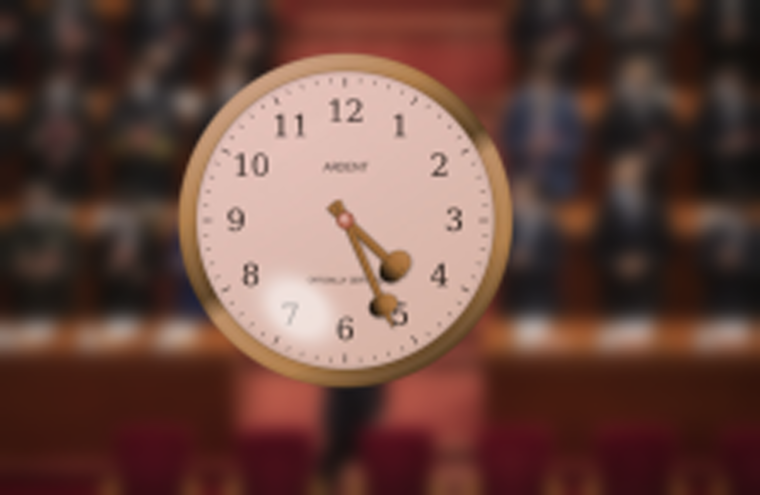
{"hour": 4, "minute": 26}
